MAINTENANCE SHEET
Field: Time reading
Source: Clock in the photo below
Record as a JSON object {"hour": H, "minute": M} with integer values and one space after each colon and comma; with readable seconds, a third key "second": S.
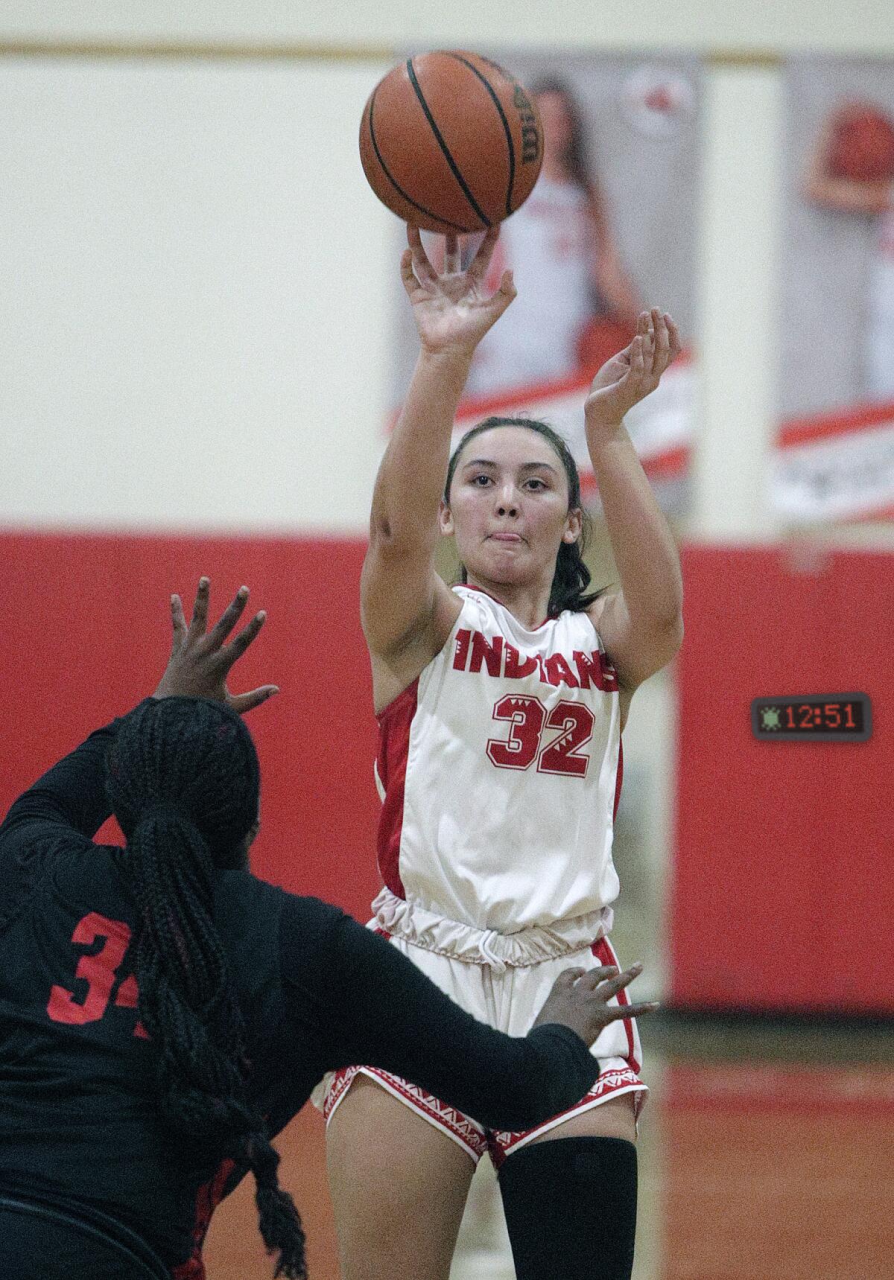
{"hour": 12, "minute": 51}
